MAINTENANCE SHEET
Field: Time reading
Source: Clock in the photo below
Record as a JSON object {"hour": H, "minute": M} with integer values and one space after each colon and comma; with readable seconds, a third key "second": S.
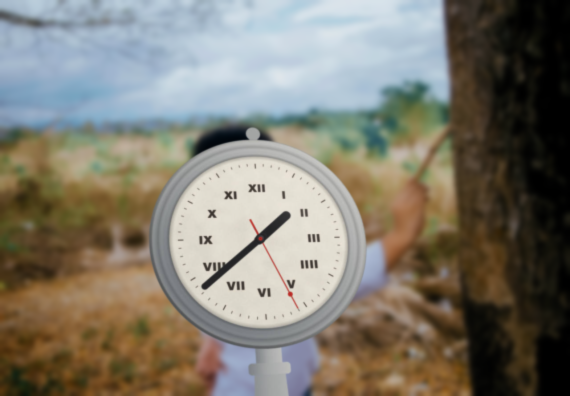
{"hour": 1, "minute": 38, "second": 26}
